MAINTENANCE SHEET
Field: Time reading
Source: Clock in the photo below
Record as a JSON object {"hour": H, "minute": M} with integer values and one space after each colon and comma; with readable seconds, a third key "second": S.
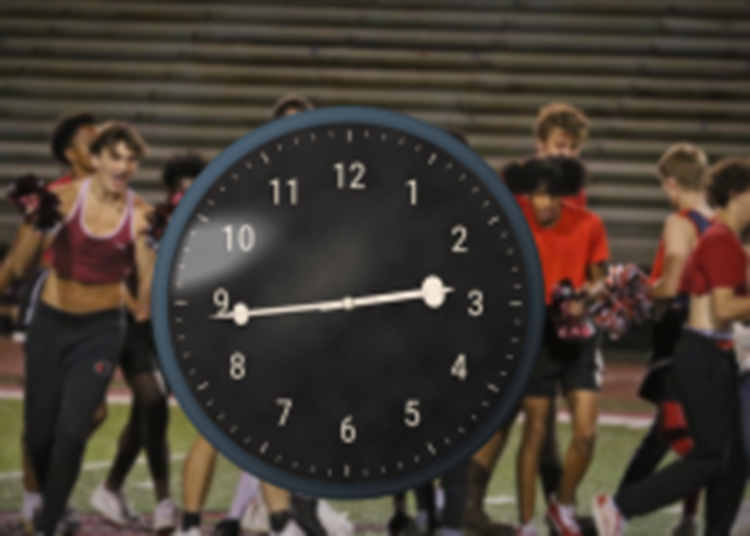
{"hour": 2, "minute": 44}
